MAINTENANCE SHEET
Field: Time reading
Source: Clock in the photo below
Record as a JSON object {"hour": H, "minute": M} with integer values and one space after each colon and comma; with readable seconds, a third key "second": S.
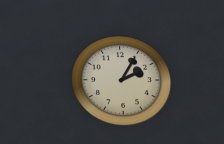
{"hour": 2, "minute": 5}
